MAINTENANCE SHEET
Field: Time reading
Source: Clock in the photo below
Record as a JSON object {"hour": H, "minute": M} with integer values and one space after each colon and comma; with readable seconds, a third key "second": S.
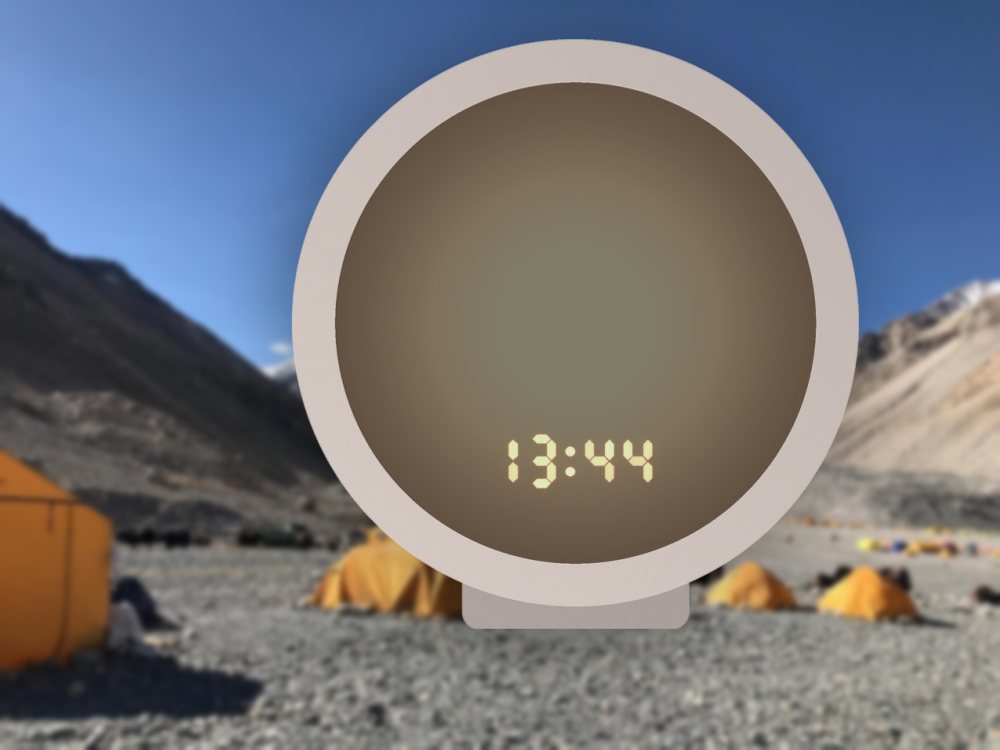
{"hour": 13, "minute": 44}
